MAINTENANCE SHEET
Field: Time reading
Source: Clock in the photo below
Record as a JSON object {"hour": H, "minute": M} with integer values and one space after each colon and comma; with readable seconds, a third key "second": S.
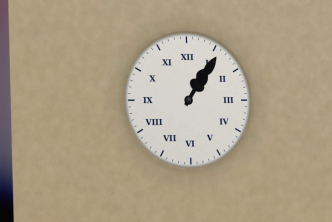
{"hour": 1, "minute": 6}
